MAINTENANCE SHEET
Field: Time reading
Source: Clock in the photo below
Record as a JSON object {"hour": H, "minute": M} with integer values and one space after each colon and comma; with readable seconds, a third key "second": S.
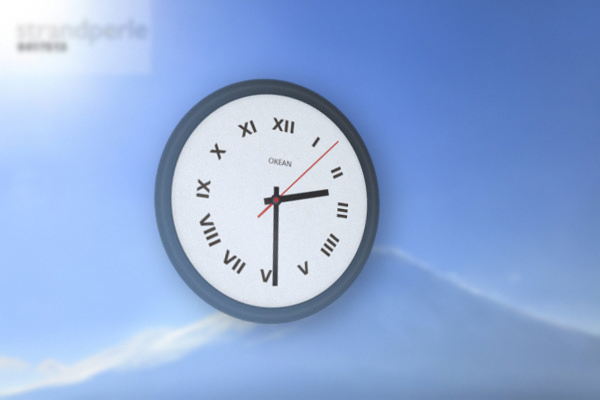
{"hour": 2, "minute": 29, "second": 7}
